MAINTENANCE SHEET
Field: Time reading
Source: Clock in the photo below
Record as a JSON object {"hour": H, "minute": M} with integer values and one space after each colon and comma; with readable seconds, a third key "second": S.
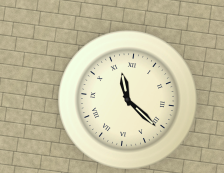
{"hour": 11, "minute": 21}
